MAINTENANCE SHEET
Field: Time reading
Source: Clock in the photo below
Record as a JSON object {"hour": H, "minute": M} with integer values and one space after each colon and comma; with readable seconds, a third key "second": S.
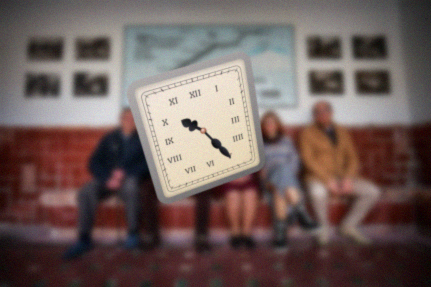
{"hour": 10, "minute": 25}
